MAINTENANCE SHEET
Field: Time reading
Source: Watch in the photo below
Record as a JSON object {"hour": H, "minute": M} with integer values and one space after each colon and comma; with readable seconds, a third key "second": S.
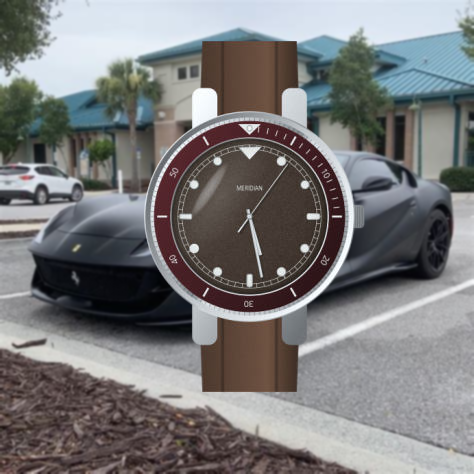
{"hour": 5, "minute": 28, "second": 6}
